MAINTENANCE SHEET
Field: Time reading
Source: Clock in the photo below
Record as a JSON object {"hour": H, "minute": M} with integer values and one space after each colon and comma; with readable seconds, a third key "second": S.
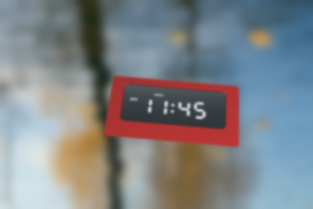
{"hour": 11, "minute": 45}
